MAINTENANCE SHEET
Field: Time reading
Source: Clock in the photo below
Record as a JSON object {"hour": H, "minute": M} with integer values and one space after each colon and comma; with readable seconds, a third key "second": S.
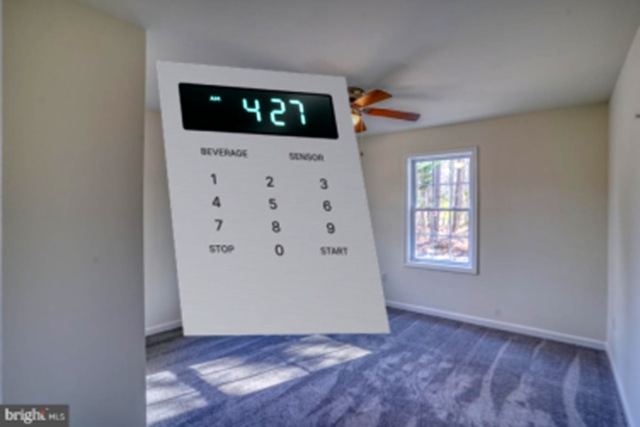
{"hour": 4, "minute": 27}
